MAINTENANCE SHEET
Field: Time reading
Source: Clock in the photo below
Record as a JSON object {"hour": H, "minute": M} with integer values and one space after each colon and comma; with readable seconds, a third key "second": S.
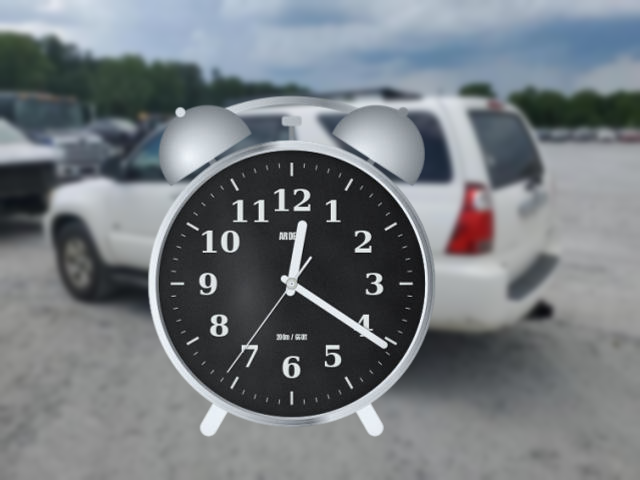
{"hour": 12, "minute": 20, "second": 36}
